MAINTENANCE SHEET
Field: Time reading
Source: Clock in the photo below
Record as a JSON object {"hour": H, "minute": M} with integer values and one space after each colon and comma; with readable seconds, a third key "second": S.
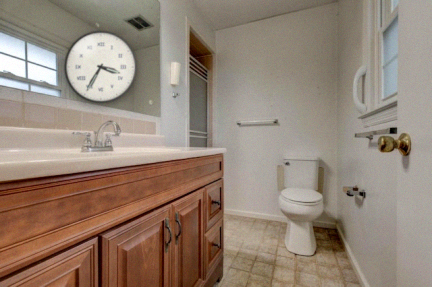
{"hour": 3, "minute": 35}
